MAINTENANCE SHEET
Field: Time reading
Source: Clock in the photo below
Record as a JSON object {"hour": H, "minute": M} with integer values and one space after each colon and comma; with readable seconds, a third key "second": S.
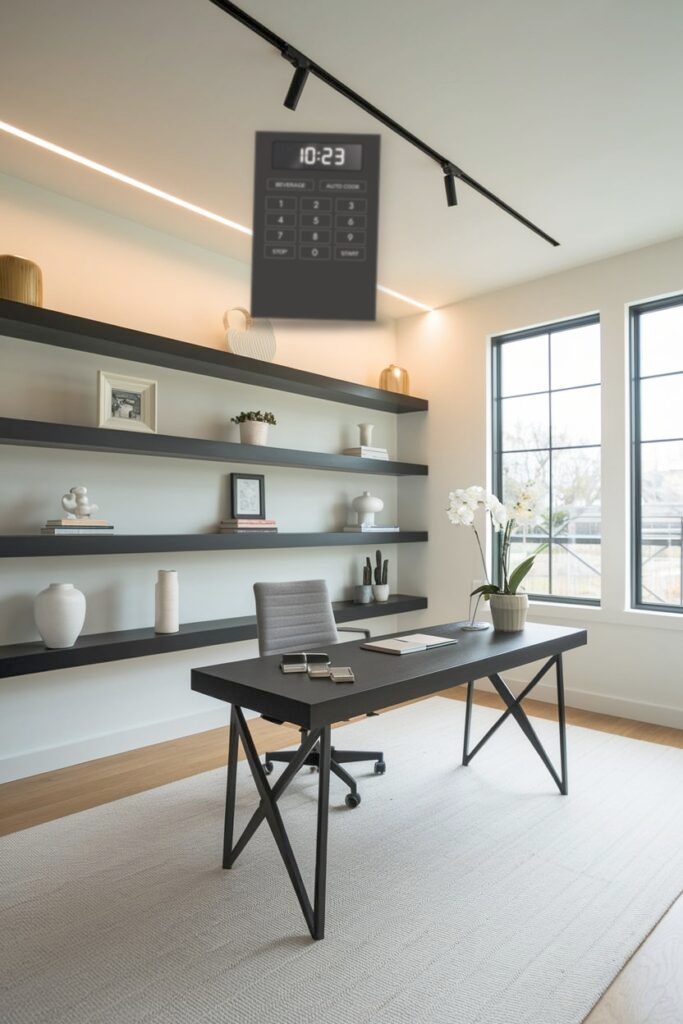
{"hour": 10, "minute": 23}
